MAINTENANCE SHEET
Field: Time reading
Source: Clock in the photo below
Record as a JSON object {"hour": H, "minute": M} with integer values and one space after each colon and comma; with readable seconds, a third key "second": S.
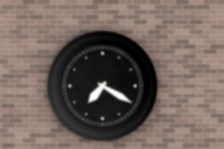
{"hour": 7, "minute": 20}
